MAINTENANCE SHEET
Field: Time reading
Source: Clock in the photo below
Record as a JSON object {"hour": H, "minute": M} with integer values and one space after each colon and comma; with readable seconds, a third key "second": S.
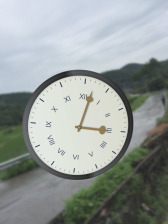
{"hour": 3, "minute": 2}
